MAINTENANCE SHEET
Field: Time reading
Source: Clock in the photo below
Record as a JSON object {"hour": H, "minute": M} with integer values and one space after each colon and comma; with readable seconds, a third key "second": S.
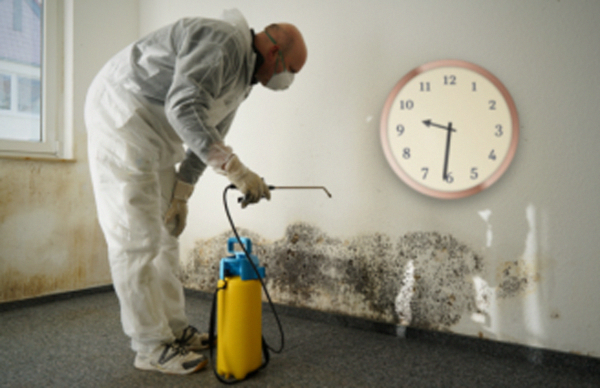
{"hour": 9, "minute": 31}
